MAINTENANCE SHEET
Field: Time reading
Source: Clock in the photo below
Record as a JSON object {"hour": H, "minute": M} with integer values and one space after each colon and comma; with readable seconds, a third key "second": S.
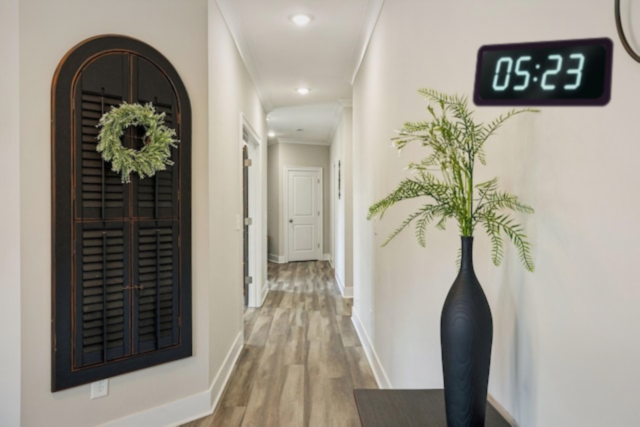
{"hour": 5, "minute": 23}
